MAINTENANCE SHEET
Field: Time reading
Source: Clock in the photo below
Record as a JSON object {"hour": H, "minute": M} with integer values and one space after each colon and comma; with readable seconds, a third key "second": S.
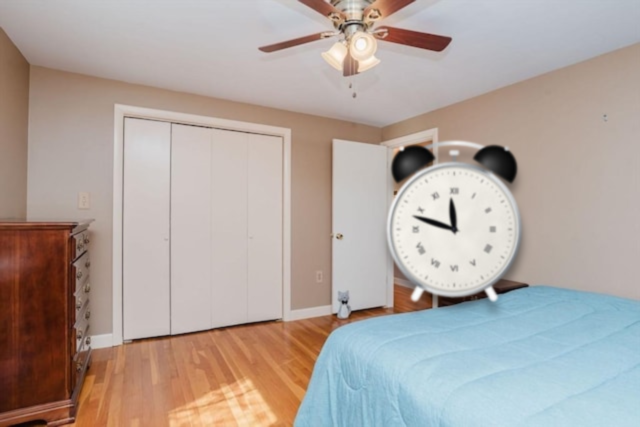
{"hour": 11, "minute": 48}
